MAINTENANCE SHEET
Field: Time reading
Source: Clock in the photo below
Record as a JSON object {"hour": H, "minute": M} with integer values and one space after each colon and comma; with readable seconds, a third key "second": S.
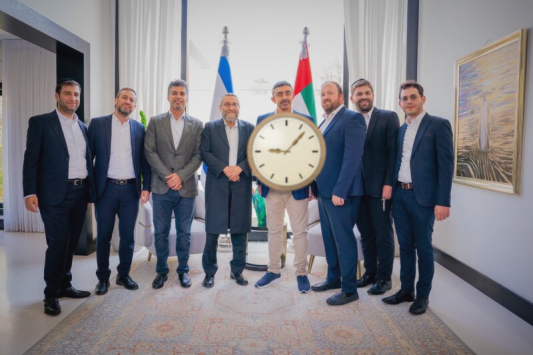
{"hour": 9, "minute": 7}
